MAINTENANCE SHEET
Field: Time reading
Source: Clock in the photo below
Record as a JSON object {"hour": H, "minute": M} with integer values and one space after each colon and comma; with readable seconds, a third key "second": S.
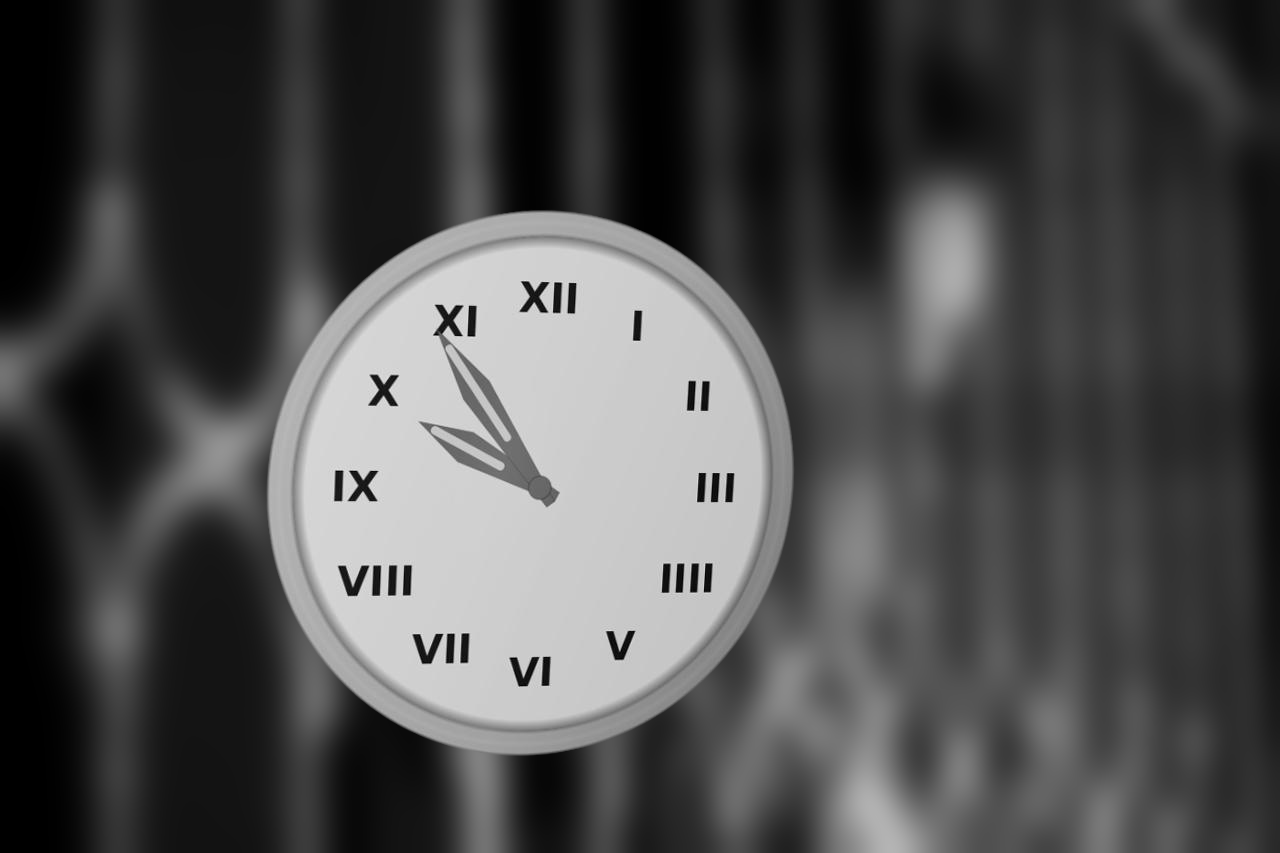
{"hour": 9, "minute": 54}
